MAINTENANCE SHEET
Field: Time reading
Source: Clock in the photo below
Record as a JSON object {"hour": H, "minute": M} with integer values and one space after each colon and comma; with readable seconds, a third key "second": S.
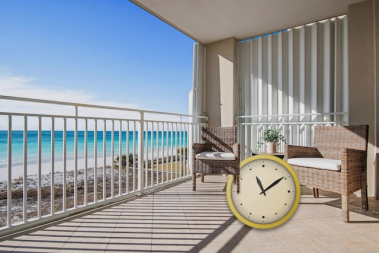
{"hour": 11, "minute": 9}
